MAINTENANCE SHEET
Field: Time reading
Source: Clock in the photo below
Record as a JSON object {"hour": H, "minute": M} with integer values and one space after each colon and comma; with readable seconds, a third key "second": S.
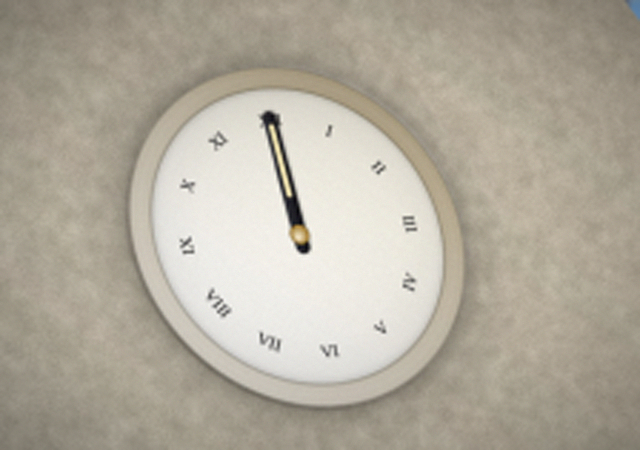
{"hour": 12, "minute": 0}
